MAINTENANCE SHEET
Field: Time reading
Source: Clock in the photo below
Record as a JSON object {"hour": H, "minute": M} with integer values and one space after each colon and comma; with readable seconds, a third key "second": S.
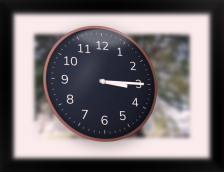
{"hour": 3, "minute": 15}
